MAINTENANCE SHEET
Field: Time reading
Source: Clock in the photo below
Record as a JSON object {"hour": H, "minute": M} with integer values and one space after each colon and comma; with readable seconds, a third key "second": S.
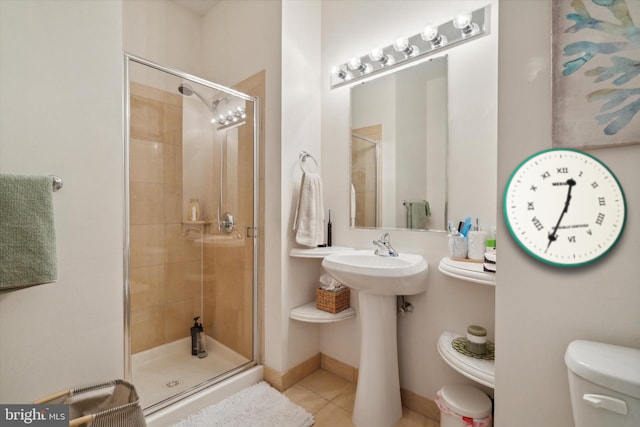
{"hour": 12, "minute": 35}
